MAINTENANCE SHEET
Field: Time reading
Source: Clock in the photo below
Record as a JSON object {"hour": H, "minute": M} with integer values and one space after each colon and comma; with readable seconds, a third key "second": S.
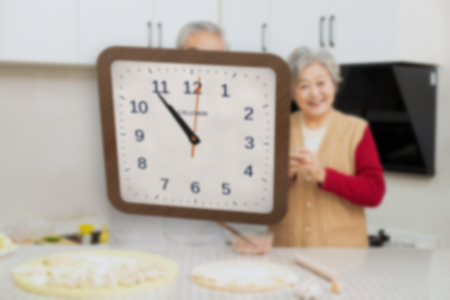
{"hour": 10, "minute": 54, "second": 1}
